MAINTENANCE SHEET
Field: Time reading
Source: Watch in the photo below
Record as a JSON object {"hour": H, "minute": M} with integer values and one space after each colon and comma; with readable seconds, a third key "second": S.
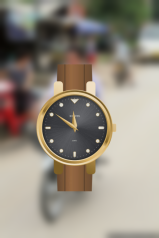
{"hour": 11, "minute": 51}
